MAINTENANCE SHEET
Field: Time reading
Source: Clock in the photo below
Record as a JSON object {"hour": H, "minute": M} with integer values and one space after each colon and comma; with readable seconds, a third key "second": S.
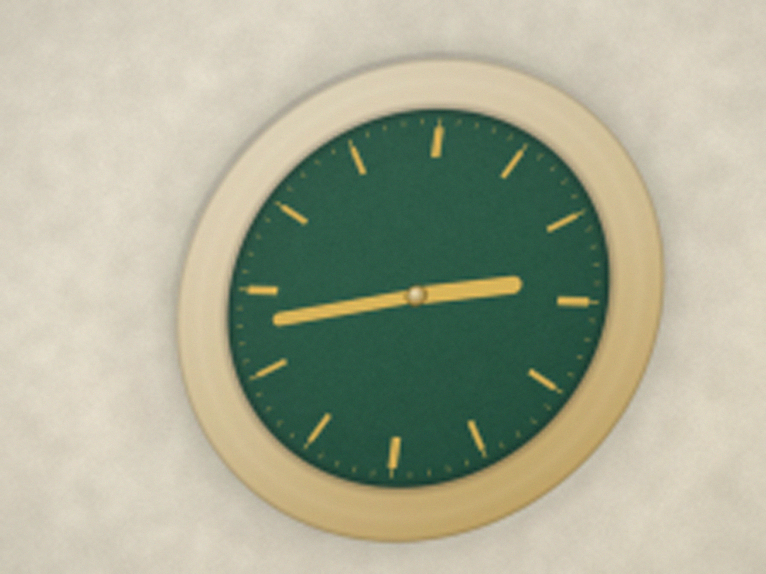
{"hour": 2, "minute": 43}
